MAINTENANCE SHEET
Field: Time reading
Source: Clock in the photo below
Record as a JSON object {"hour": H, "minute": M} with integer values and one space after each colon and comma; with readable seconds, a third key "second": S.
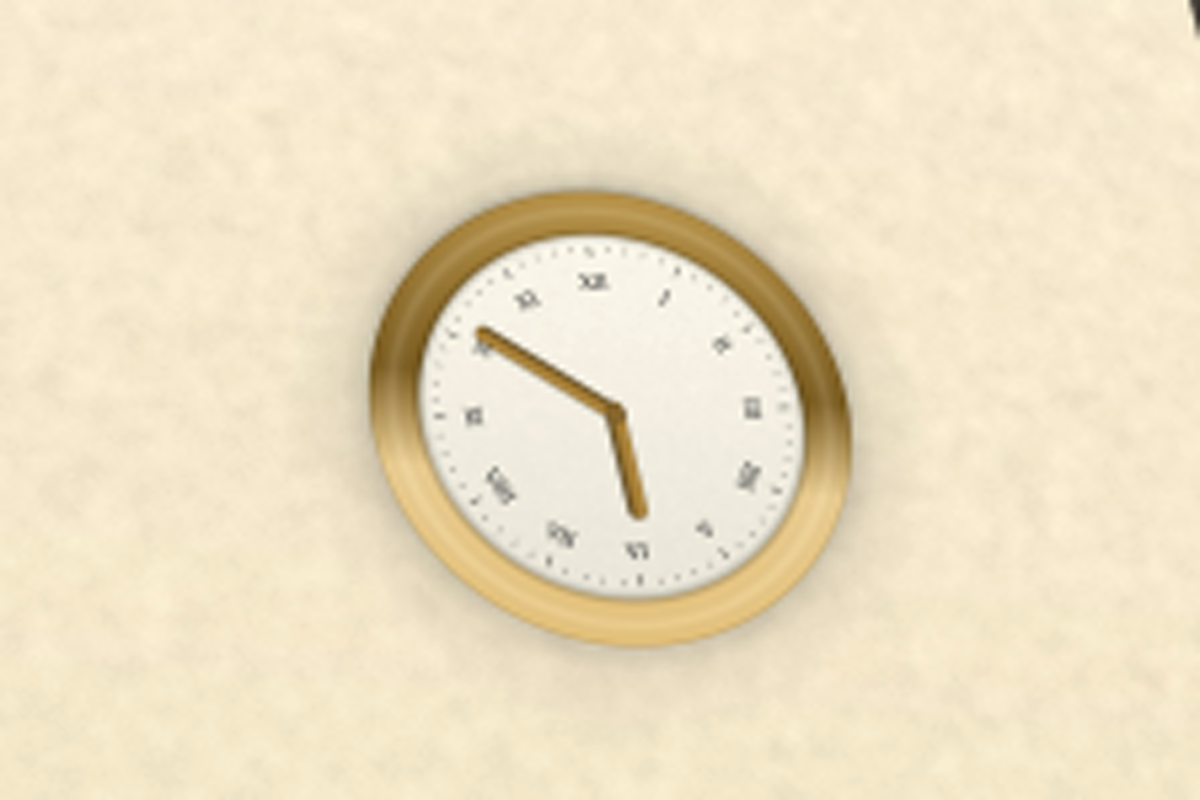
{"hour": 5, "minute": 51}
